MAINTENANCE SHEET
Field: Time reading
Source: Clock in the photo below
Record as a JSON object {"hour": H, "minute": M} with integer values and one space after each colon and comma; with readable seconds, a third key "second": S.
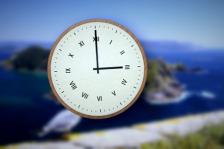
{"hour": 3, "minute": 0}
